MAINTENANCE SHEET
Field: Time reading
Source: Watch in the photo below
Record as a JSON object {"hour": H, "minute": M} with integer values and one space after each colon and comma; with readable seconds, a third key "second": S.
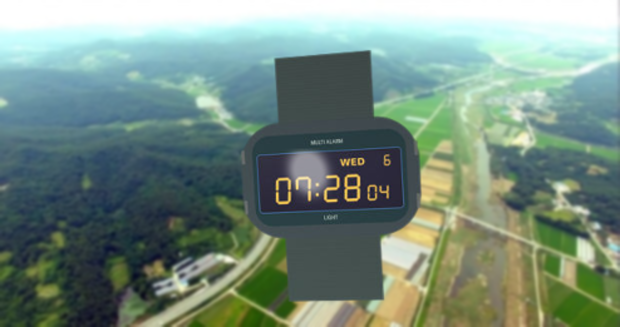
{"hour": 7, "minute": 28, "second": 4}
